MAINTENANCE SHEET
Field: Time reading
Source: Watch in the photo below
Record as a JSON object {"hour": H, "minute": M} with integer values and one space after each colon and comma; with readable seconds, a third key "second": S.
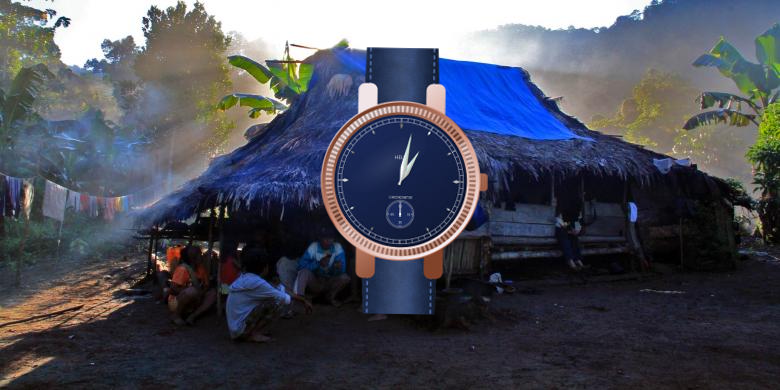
{"hour": 1, "minute": 2}
